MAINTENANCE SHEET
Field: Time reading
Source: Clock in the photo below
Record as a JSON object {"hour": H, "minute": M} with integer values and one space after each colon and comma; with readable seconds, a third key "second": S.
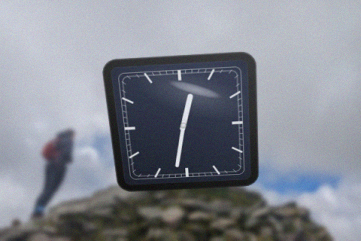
{"hour": 12, "minute": 32}
